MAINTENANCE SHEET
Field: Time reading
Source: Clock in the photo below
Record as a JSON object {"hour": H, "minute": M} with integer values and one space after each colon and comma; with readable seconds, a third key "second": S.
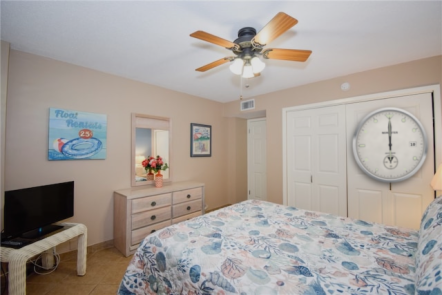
{"hour": 6, "minute": 0}
